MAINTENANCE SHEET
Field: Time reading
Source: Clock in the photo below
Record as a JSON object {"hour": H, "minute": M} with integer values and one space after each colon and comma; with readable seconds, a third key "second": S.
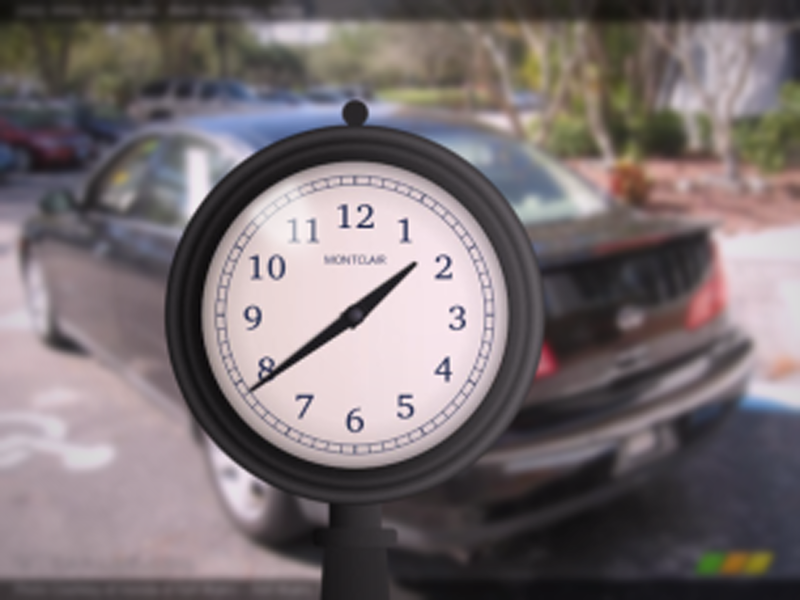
{"hour": 1, "minute": 39}
